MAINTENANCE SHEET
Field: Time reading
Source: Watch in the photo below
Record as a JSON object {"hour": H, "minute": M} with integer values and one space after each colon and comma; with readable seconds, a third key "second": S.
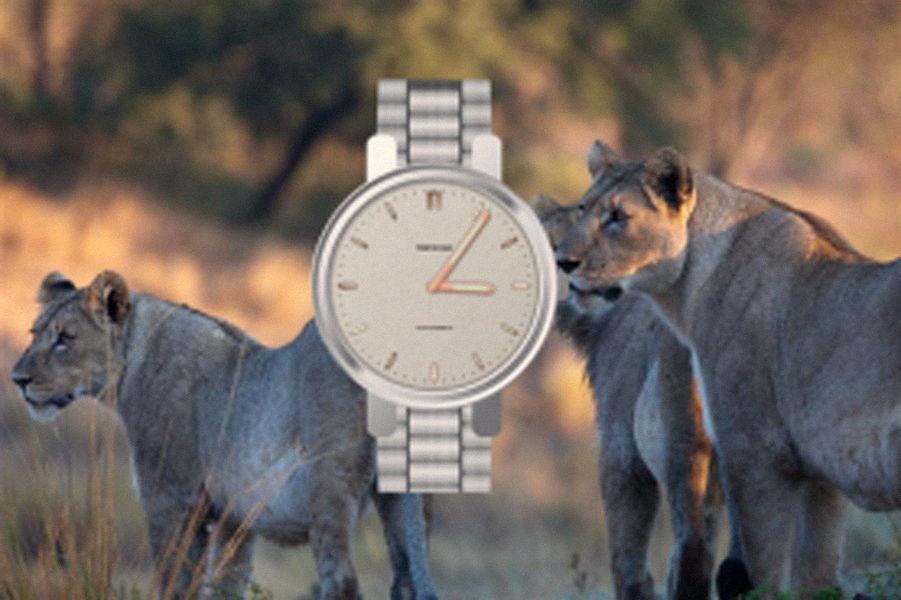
{"hour": 3, "minute": 6}
